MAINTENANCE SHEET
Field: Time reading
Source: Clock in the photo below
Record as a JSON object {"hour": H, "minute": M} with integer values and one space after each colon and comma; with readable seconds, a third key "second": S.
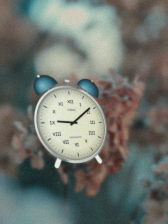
{"hour": 9, "minute": 9}
